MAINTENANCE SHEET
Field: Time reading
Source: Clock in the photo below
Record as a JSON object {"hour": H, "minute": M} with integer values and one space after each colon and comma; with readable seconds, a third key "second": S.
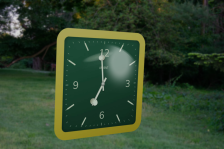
{"hour": 6, "minute": 59}
